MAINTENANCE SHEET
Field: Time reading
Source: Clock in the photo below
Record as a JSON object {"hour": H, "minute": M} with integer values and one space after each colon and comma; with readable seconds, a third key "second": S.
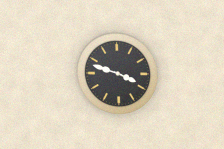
{"hour": 3, "minute": 48}
